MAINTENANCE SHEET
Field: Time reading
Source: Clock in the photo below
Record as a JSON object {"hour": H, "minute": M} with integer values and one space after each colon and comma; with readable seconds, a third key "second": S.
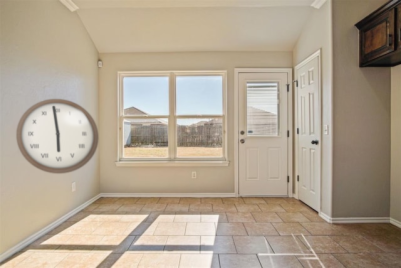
{"hour": 5, "minute": 59}
